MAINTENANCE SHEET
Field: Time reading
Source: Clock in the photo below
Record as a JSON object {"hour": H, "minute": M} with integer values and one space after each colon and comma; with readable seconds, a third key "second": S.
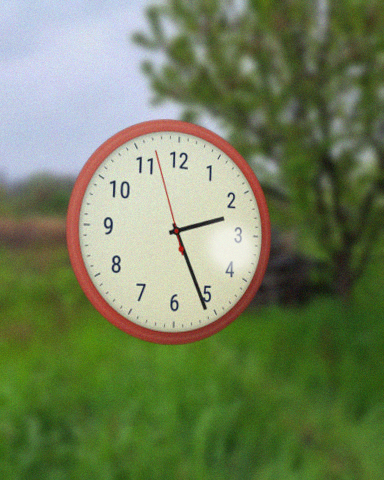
{"hour": 2, "minute": 25, "second": 57}
